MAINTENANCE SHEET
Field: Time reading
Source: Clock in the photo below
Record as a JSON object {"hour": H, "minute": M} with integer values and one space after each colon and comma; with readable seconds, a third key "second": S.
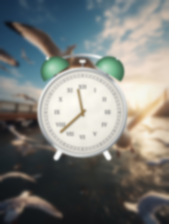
{"hour": 11, "minute": 38}
